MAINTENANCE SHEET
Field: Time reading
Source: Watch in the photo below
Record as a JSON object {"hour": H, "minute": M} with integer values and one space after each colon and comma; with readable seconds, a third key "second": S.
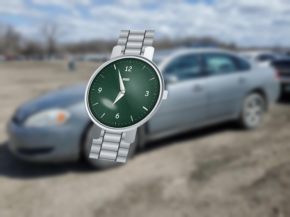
{"hour": 6, "minute": 56}
